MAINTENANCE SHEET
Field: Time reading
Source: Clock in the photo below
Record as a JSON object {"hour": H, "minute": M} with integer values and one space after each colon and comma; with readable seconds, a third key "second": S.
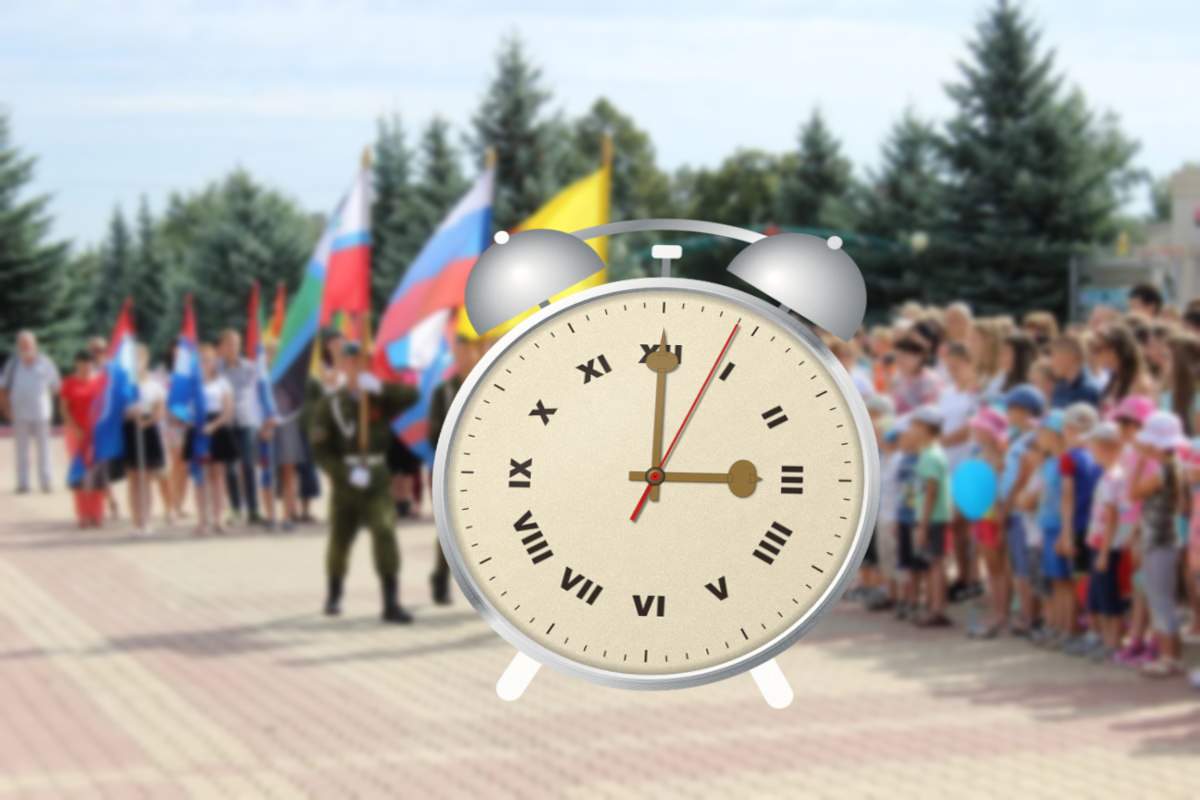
{"hour": 3, "minute": 0, "second": 4}
